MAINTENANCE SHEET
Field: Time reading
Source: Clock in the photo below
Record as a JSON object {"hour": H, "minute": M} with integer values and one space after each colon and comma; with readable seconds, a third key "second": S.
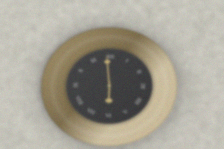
{"hour": 5, "minute": 59}
